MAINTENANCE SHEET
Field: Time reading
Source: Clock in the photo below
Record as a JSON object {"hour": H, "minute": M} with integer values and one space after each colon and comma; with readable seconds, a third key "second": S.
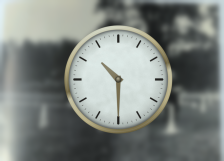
{"hour": 10, "minute": 30}
